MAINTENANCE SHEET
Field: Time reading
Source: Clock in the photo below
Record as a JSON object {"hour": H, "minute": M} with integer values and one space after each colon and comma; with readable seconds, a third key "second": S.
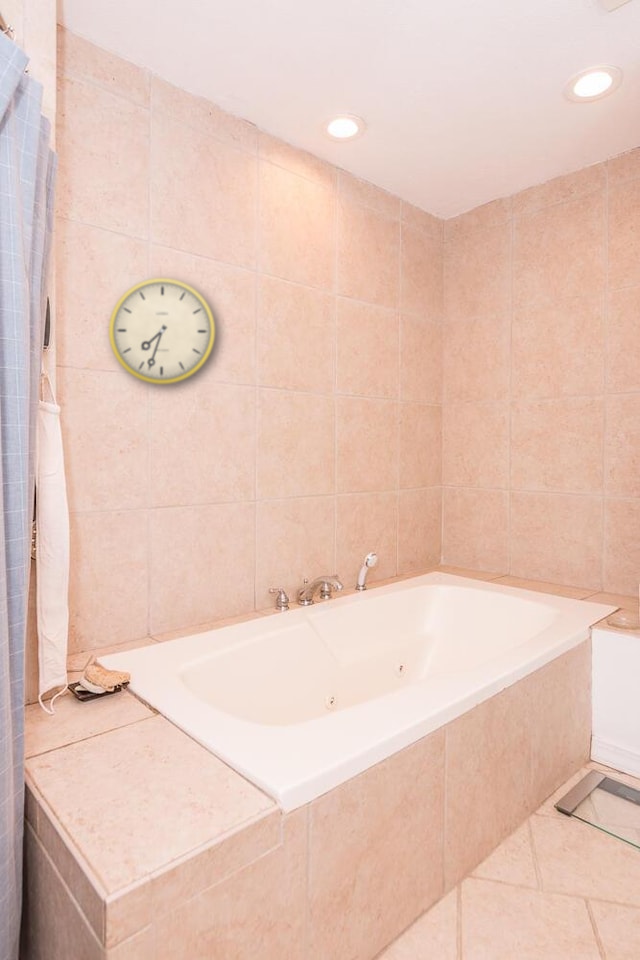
{"hour": 7, "minute": 33}
